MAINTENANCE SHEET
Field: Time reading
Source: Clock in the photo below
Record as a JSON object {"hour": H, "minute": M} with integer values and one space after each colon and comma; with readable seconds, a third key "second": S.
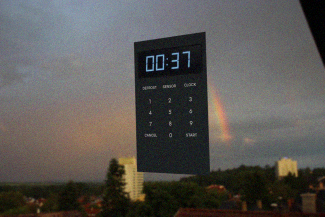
{"hour": 0, "minute": 37}
